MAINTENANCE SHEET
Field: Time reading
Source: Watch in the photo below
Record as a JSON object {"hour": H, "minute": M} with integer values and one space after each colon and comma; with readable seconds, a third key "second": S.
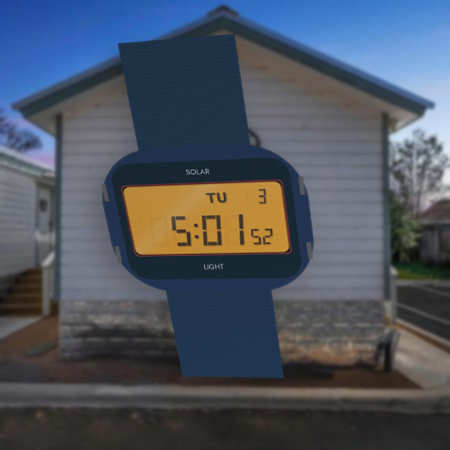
{"hour": 5, "minute": 1, "second": 52}
